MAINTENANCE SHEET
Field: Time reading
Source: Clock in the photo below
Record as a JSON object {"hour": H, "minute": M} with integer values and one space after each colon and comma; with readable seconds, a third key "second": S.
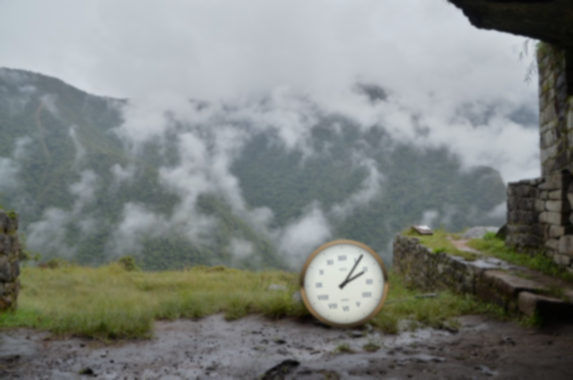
{"hour": 2, "minute": 6}
